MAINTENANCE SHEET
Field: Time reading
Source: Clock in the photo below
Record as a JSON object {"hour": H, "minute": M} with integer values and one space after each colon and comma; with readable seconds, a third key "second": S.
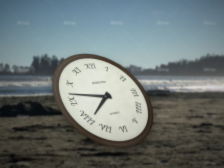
{"hour": 7, "minute": 47}
